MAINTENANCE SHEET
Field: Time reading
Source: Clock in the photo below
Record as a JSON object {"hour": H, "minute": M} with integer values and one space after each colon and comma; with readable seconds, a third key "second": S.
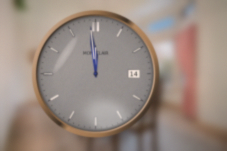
{"hour": 11, "minute": 59}
